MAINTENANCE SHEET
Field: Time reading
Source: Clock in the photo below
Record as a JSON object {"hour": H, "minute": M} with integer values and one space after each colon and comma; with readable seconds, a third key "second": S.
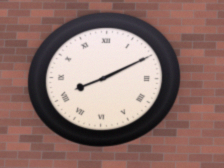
{"hour": 8, "minute": 10}
